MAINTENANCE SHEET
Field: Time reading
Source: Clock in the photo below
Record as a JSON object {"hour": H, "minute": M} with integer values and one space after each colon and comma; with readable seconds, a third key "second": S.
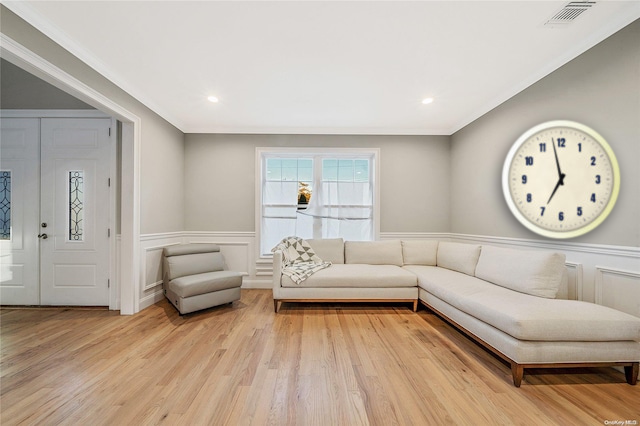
{"hour": 6, "minute": 58}
